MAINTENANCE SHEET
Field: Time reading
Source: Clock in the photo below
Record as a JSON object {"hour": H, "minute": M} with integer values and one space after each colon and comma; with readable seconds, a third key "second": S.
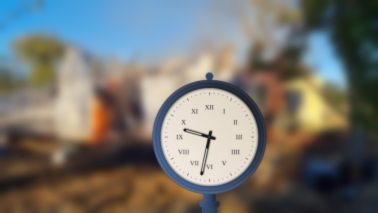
{"hour": 9, "minute": 32}
